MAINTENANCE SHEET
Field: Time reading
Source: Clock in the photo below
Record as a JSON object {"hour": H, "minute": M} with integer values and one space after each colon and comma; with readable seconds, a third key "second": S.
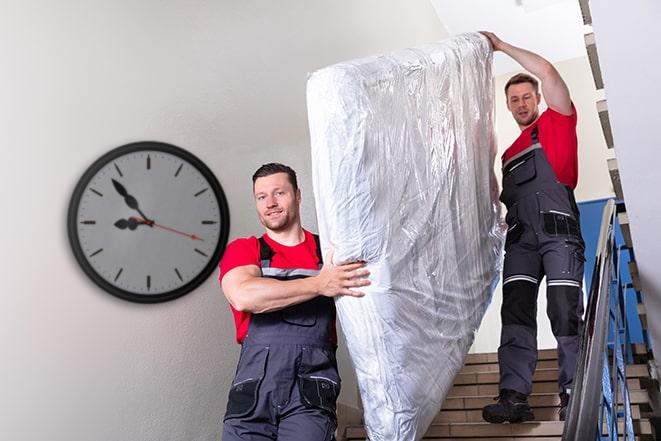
{"hour": 8, "minute": 53, "second": 18}
